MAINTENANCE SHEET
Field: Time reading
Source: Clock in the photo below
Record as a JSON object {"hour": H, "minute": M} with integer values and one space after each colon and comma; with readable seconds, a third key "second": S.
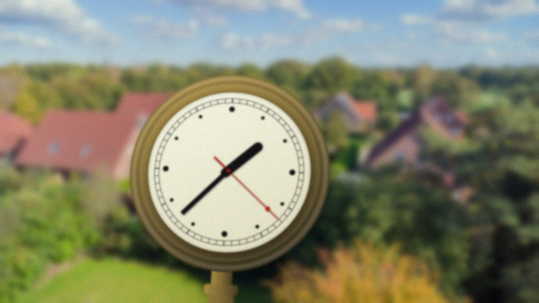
{"hour": 1, "minute": 37, "second": 22}
